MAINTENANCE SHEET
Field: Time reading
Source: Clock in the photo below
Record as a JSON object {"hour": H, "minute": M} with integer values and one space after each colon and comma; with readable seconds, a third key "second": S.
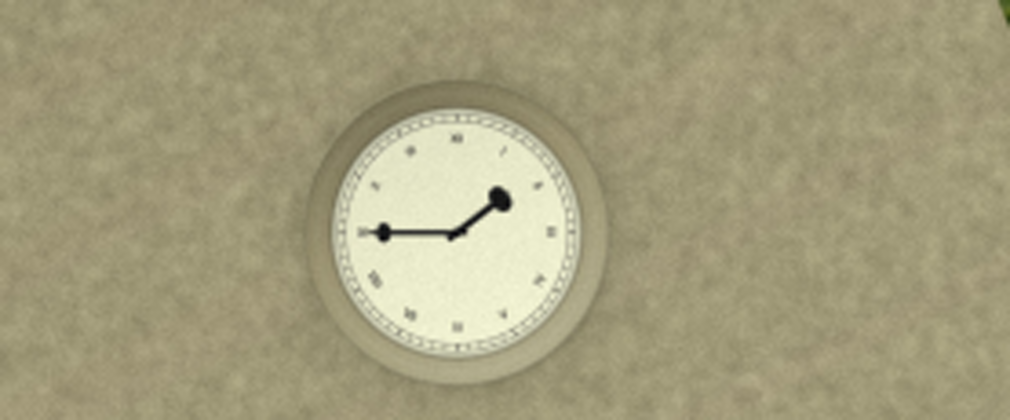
{"hour": 1, "minute": 45}
